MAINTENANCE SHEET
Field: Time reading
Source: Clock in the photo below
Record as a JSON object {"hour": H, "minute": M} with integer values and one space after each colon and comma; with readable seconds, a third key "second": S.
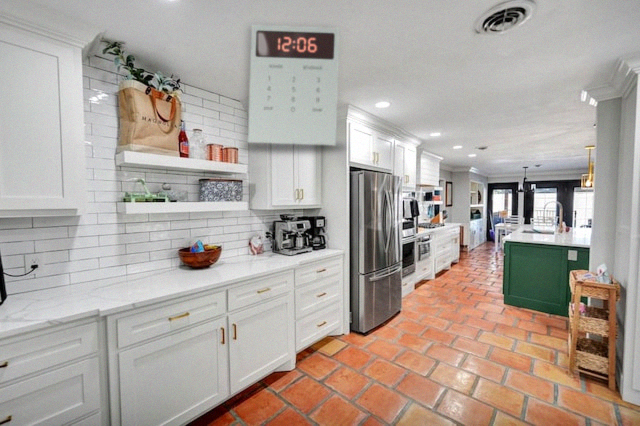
{"hour": 12, "minute": 6}
